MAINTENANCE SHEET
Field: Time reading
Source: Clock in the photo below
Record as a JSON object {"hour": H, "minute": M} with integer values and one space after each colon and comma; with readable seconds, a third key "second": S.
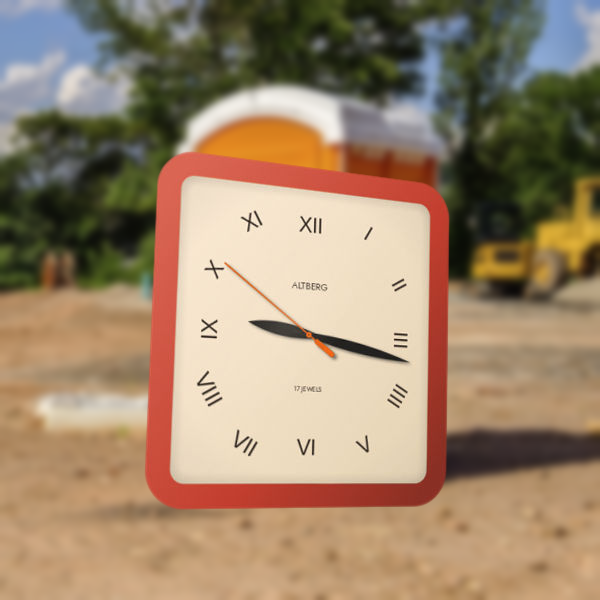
{"hour": 9, "minute": 16, "second": 51}
